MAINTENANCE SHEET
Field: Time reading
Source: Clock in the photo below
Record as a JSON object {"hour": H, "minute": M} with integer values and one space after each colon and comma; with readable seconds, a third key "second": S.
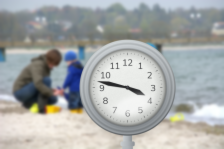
{"hour": 3, "minute": 47}
